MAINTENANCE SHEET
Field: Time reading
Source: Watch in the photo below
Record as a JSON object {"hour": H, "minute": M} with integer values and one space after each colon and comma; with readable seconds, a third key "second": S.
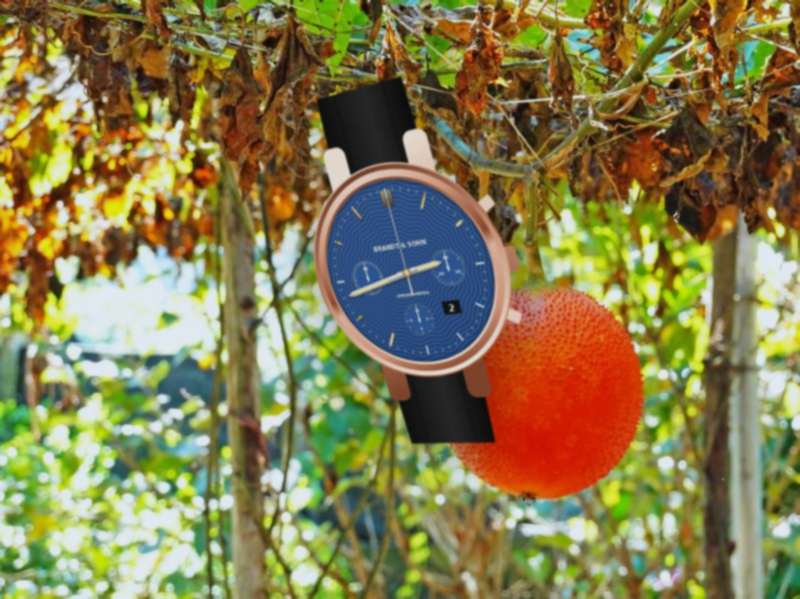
{"hour": 2, "minute": 43}
